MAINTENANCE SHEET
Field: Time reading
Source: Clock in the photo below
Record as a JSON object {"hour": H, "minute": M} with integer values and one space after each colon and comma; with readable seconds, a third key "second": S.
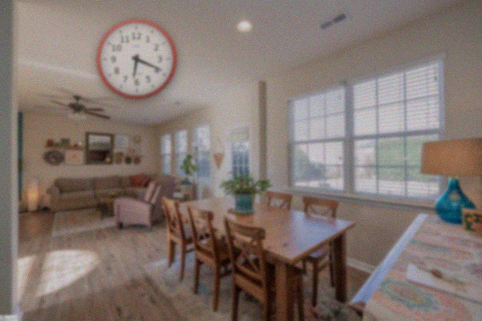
{"hour": 6, "minute": 19}
